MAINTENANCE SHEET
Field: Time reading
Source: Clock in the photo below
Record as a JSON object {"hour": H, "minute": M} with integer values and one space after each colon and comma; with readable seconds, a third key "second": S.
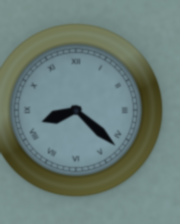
{"hour": 8, "minute": 22}
